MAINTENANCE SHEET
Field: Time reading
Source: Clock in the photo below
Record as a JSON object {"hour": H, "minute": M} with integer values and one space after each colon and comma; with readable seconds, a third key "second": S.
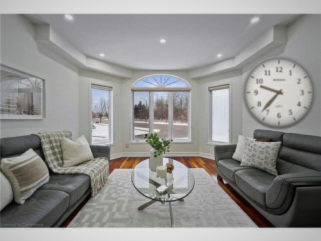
{"hour": 9, "minute": 37}
